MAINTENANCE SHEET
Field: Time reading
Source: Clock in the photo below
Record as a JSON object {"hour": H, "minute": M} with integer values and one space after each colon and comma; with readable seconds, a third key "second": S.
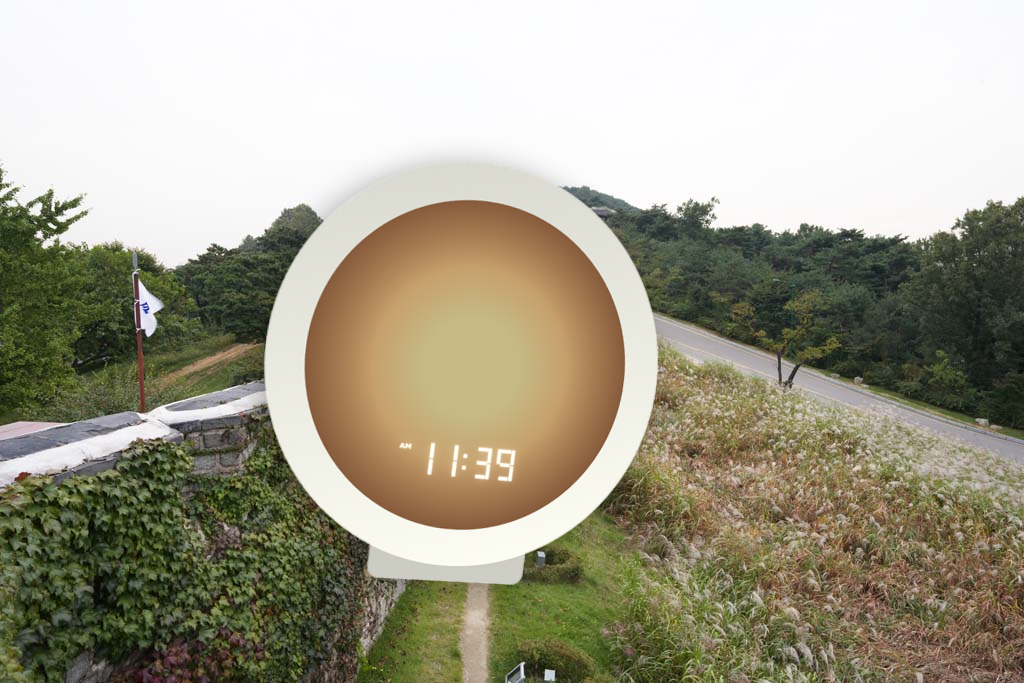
{"hour": 11, "minute": 39}
